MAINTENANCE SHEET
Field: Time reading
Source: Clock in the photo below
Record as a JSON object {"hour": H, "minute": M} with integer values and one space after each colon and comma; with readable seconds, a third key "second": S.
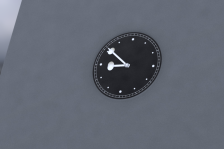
{"hour": 8, "minute": 51}
